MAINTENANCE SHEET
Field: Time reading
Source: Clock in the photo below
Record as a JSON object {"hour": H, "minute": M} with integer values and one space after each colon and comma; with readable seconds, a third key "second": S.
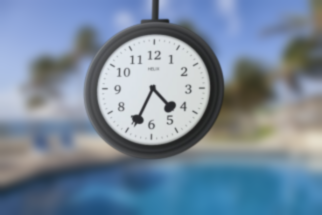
{"hour": 4, "minute": 34}
